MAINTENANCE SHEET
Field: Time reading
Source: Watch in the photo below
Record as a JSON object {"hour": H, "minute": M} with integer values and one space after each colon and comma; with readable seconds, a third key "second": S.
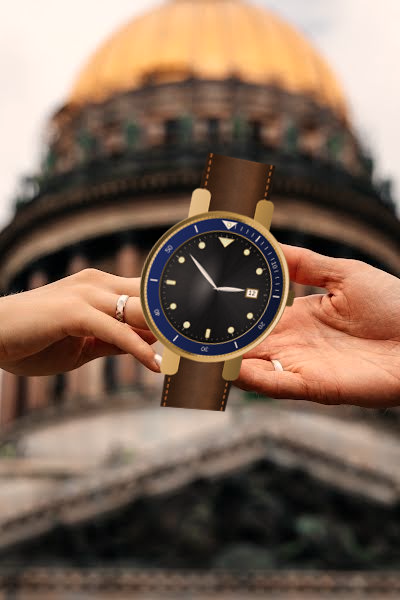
{"hour": 2, "minute": 52}
